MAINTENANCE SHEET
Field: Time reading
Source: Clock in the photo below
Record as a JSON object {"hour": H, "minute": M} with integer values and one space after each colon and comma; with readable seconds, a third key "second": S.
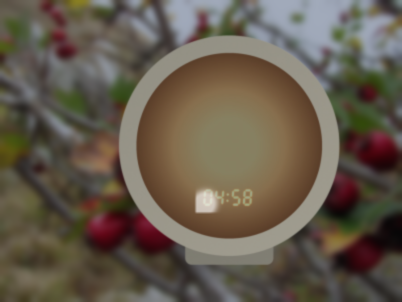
{"hour": 4, "minute": 58}
